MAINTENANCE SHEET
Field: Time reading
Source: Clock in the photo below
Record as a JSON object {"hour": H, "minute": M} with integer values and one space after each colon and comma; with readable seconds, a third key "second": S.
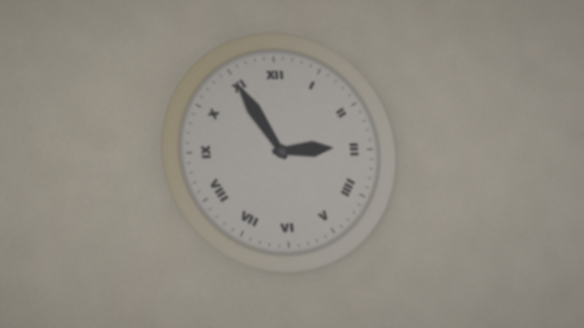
{"hour": 2, "minute": 55}
